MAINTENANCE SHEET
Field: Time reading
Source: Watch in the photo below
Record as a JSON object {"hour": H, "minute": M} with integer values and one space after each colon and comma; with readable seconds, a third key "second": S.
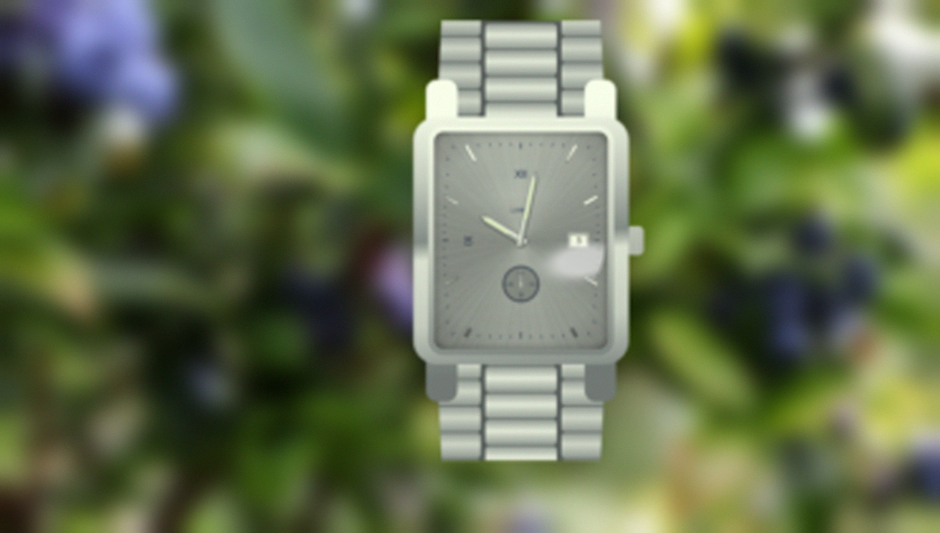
{"hour": 10, "minute": 2}
